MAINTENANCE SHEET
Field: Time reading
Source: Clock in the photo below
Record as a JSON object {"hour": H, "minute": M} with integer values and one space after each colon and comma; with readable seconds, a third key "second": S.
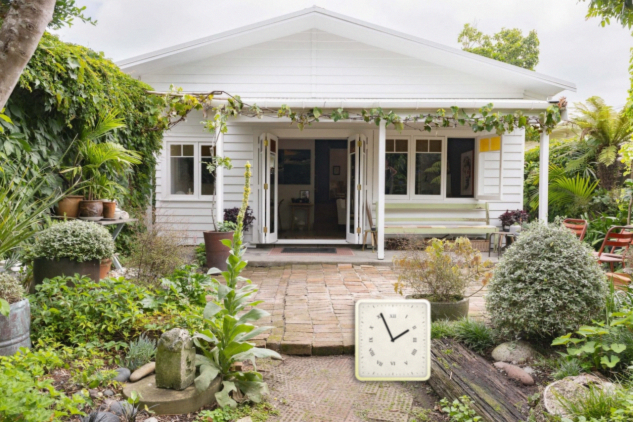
{"hour": 1, "minute": 56}
